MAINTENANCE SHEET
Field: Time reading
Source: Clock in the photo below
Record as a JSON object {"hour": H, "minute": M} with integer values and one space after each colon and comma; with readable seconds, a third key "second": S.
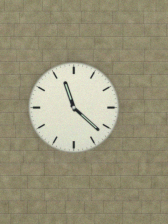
{"hour": 11, "minute": 22}
